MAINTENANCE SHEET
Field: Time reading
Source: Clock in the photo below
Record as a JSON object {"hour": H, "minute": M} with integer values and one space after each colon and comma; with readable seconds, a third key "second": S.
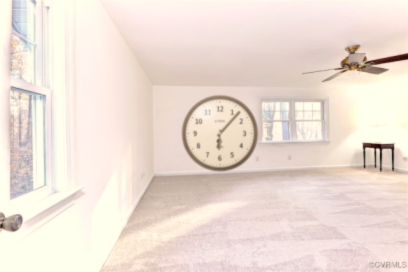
{"hour": 6, "minute": 7}
